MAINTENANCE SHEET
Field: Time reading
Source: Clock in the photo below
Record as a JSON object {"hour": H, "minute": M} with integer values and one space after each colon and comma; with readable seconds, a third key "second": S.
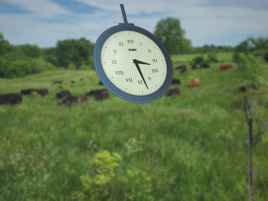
{"hour": 3, "minute": 28}
